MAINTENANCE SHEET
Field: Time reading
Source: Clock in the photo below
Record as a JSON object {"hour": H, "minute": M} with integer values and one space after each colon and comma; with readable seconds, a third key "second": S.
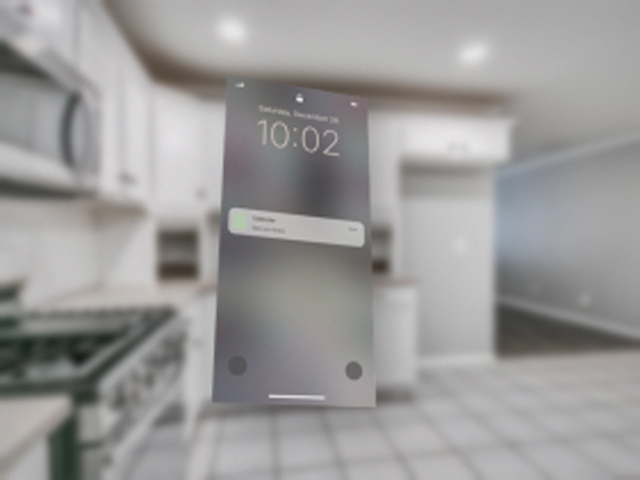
{"hour": 10, "minute": 2}
